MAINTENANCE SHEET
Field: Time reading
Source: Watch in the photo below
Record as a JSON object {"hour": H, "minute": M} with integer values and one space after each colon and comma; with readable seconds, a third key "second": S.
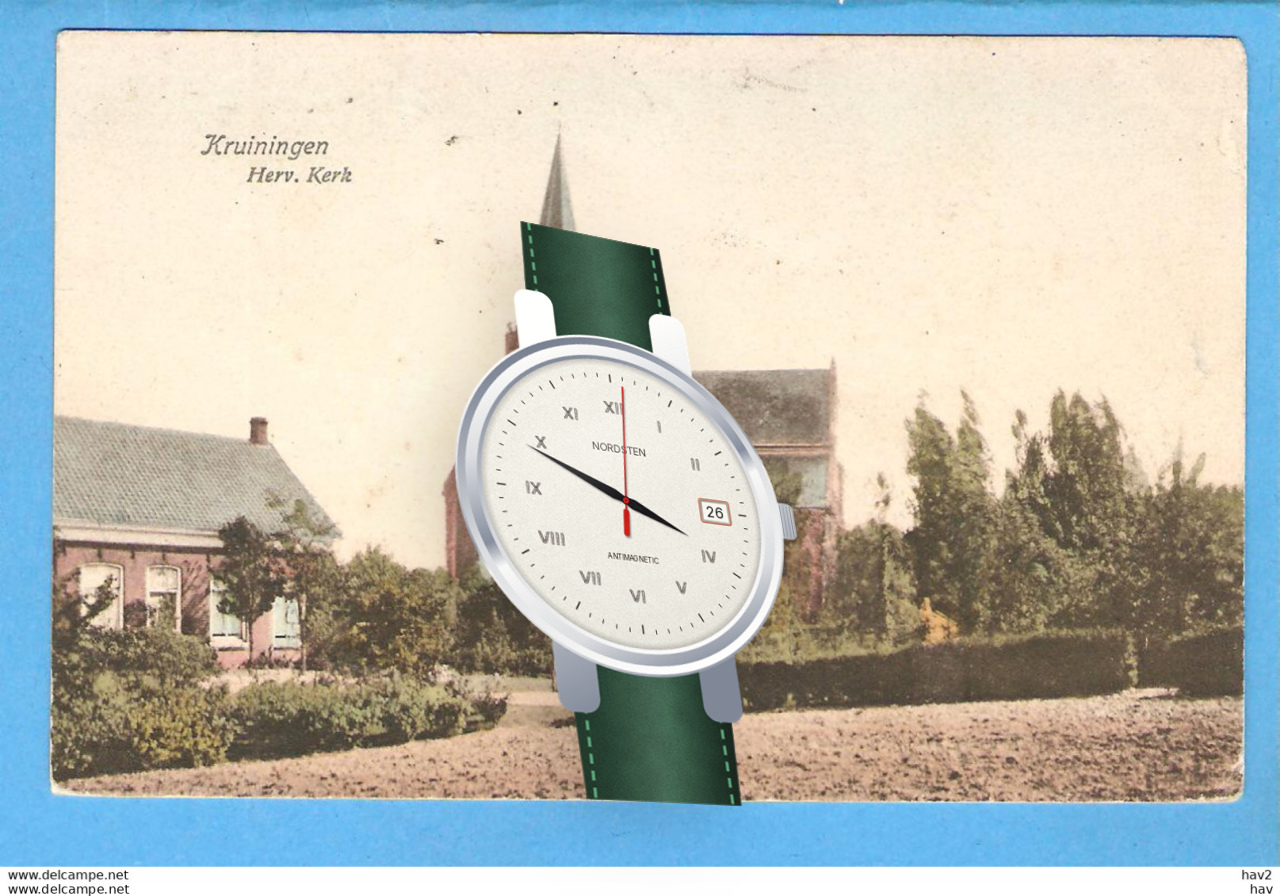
{"hour": 3, "minute": 49, "second": 1}
